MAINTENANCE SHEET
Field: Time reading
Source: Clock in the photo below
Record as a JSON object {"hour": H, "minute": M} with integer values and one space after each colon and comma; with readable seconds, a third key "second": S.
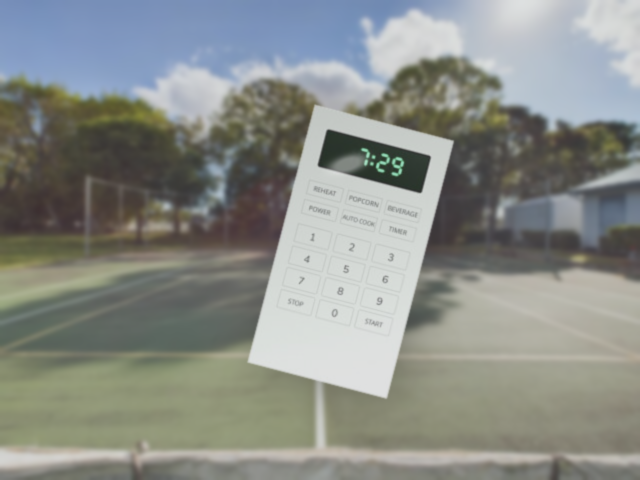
{"hour": 7, "minute": 29}
